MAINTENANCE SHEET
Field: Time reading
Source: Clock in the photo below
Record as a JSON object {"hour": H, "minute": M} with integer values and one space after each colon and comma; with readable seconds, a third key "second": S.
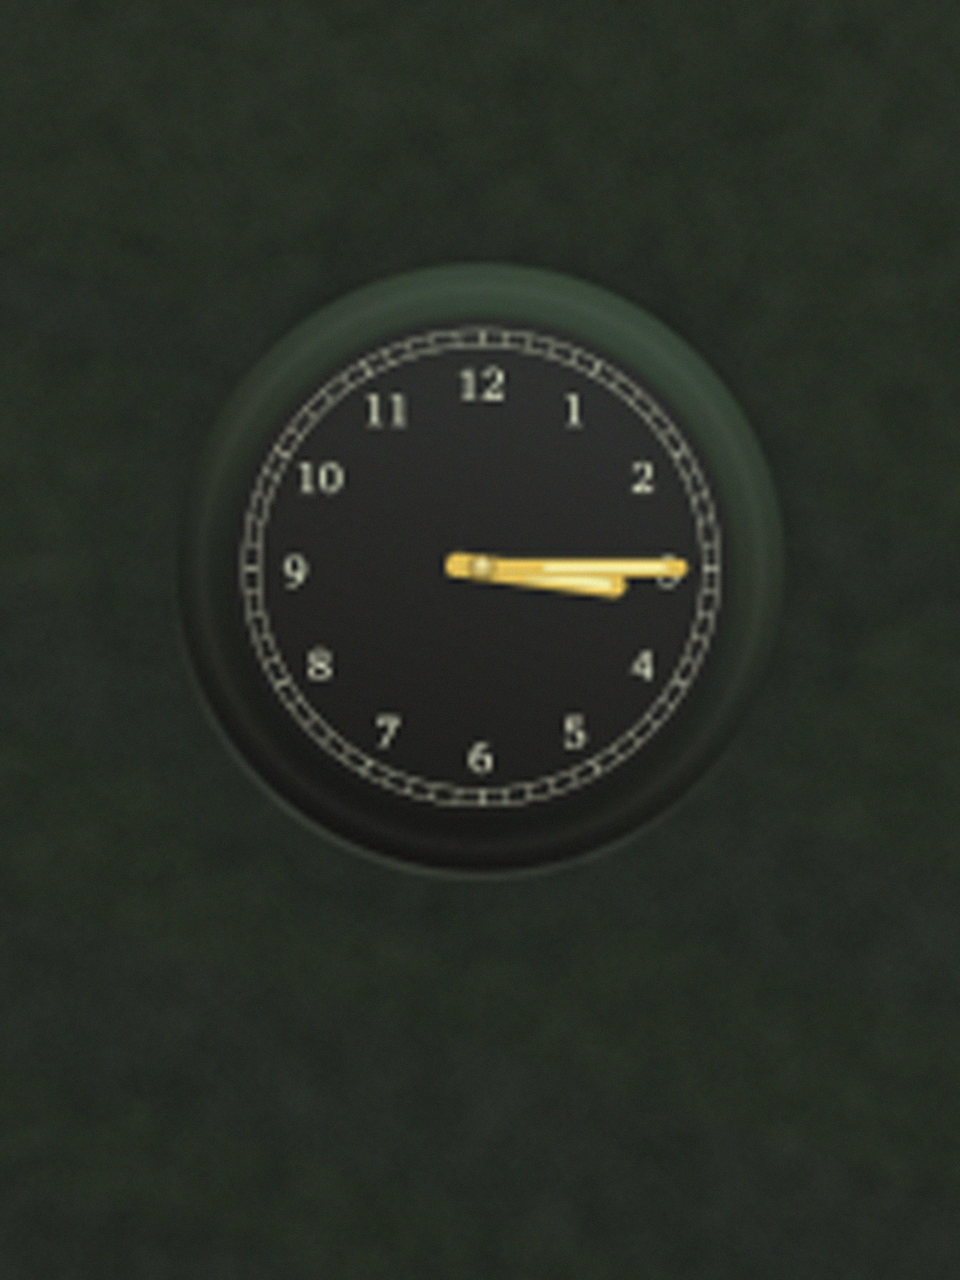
{"hour": 3, "minute": 15}
